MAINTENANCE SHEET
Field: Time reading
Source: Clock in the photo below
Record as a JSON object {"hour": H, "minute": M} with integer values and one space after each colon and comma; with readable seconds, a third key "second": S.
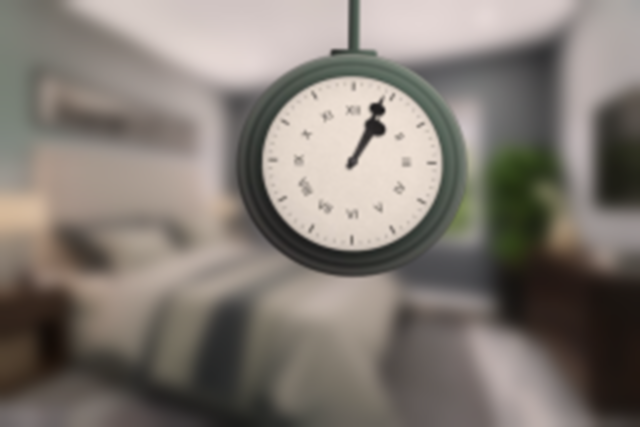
{"hour": 1, "minute": 4}
